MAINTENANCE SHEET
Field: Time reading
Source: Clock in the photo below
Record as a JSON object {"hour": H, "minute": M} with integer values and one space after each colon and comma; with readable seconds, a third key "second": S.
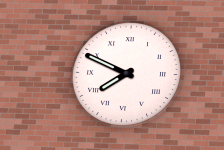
{"hour": 7, "minute": 49}
